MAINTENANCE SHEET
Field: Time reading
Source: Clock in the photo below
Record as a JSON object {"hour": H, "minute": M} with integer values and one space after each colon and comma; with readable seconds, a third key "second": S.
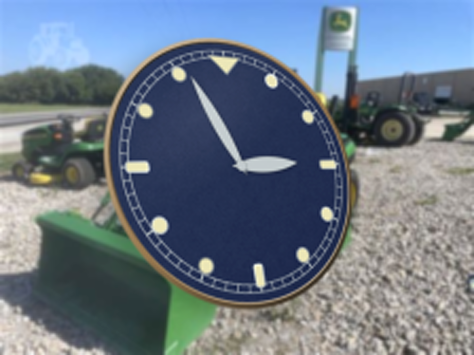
{"hour": 2, "minute": 56}
